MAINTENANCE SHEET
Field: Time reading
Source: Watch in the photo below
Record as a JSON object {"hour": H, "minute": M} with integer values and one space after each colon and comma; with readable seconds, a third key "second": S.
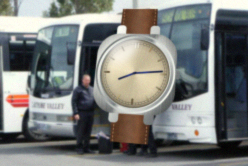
{"hour": 8, "minute": 14}
